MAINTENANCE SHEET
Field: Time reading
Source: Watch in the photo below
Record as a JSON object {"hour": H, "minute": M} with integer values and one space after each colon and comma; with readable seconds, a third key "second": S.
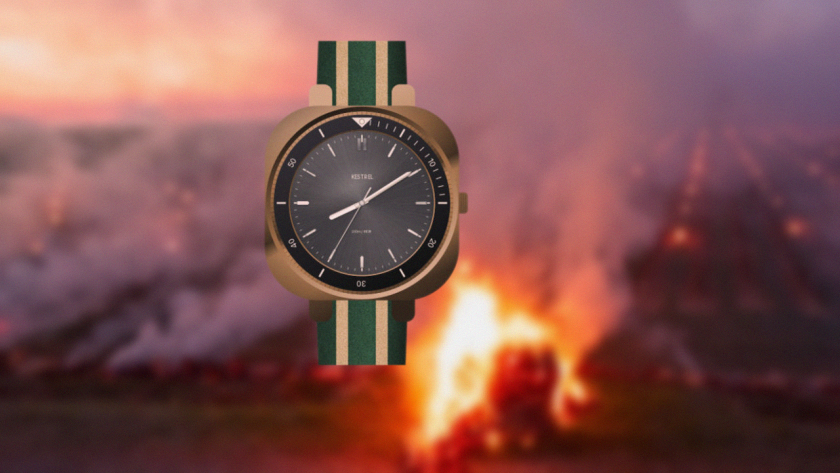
{"hour": 8, "minute": 9, "second": 35}
